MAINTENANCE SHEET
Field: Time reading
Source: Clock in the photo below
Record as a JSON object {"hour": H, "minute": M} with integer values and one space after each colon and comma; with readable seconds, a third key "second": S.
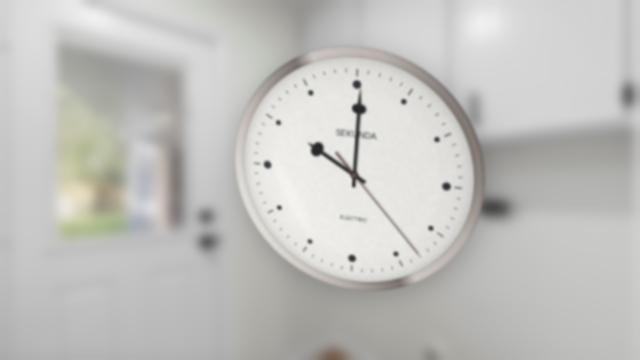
{"hour": 10, "minute": 0, "second": 23}
